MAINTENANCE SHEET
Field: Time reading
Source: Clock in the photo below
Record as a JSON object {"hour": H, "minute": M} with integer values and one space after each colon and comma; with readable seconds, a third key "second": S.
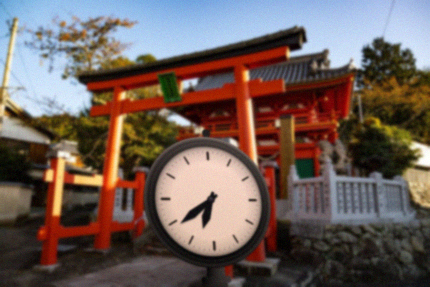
{"hour": 6, "minute": 39}
